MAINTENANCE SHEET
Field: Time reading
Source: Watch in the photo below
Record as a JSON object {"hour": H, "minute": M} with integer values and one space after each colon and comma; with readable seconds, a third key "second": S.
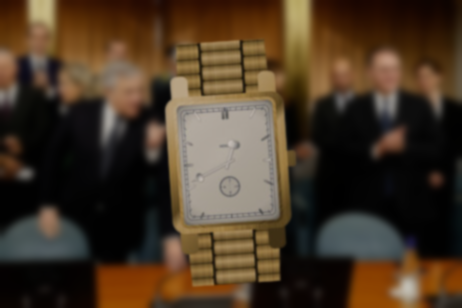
{"hour": 12, "minute": 41}
